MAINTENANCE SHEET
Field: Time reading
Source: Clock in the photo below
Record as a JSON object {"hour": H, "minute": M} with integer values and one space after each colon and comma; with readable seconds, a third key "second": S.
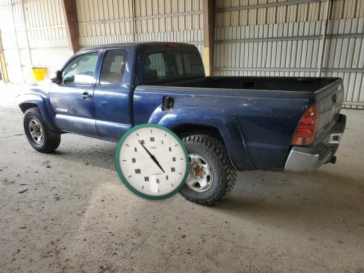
{"hour": 4, "minute": 54}
